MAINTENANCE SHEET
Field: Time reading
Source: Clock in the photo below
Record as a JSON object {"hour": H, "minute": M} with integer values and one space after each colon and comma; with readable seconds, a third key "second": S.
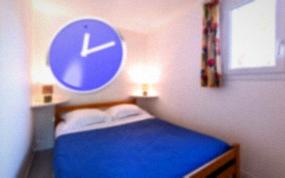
{"hour": 12, "minute": 12}
